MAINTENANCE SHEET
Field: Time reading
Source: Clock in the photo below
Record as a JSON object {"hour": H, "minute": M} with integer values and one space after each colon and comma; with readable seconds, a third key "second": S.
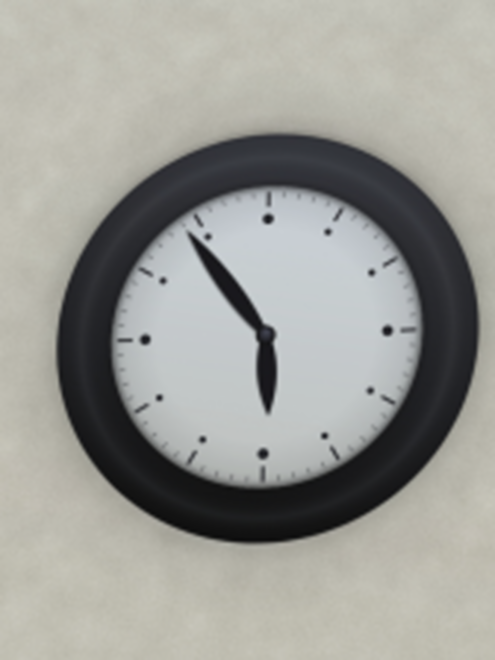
{"hour": 5, "minute": 54}
